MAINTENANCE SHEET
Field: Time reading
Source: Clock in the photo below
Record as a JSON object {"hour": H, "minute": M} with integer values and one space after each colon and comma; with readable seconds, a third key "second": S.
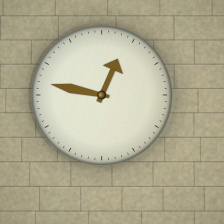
{"hour": 12, "minute": 47}
